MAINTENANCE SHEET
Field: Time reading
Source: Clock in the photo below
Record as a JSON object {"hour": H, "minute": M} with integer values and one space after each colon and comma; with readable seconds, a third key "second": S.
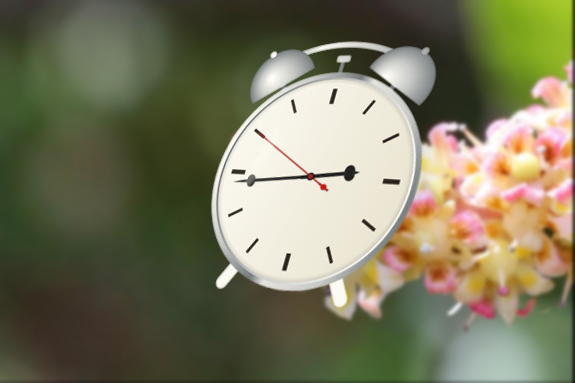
{"hour": 2, "minute": 43, "second": 50}
